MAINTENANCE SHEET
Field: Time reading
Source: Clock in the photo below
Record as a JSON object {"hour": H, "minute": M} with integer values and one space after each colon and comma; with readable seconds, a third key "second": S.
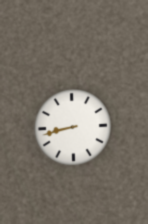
{"hour": 8, "minute": 43}
